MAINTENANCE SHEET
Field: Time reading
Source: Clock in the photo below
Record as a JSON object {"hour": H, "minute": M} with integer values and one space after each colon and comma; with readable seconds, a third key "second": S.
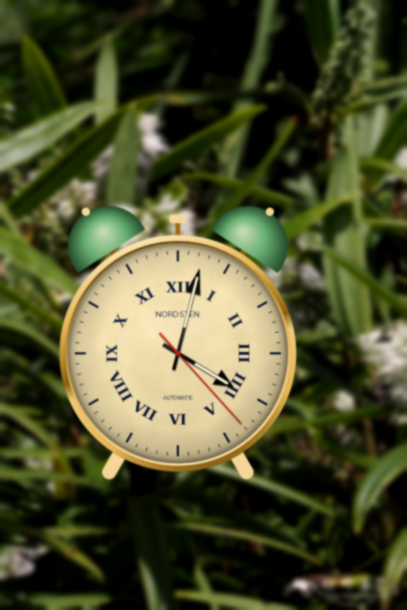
{"hour": 4, "minute": 2, "second": 23}
